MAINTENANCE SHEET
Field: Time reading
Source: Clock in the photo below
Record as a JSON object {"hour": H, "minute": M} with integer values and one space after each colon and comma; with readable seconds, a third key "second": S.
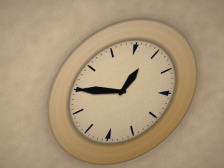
{"hour": 12, "minute": 45}
